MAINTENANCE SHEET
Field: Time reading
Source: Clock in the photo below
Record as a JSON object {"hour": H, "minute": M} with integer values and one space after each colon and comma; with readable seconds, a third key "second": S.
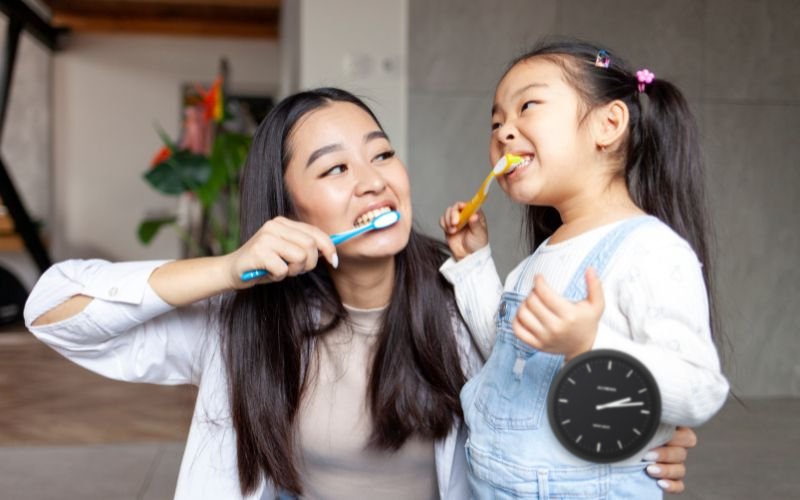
{"hour": 2, "minute": 13}
